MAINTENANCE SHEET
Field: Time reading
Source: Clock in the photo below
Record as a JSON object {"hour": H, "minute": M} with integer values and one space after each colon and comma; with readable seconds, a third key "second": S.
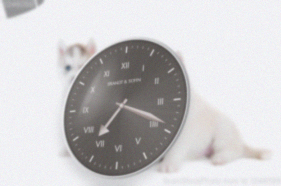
{"hour": 7, "minute": 19}
